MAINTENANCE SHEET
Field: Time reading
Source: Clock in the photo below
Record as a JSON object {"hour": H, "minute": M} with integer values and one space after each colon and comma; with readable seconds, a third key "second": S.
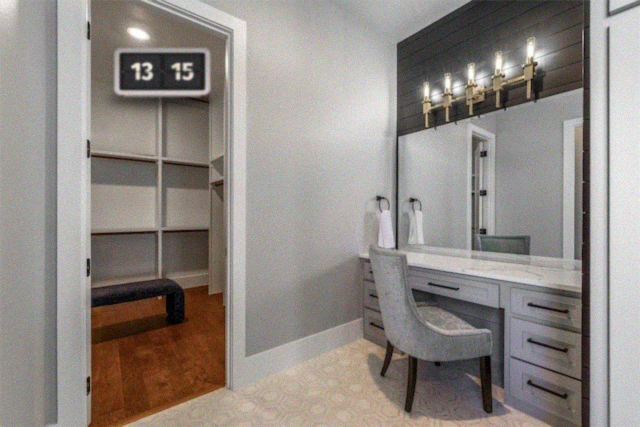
{"hour": 13, "minute": 15}
